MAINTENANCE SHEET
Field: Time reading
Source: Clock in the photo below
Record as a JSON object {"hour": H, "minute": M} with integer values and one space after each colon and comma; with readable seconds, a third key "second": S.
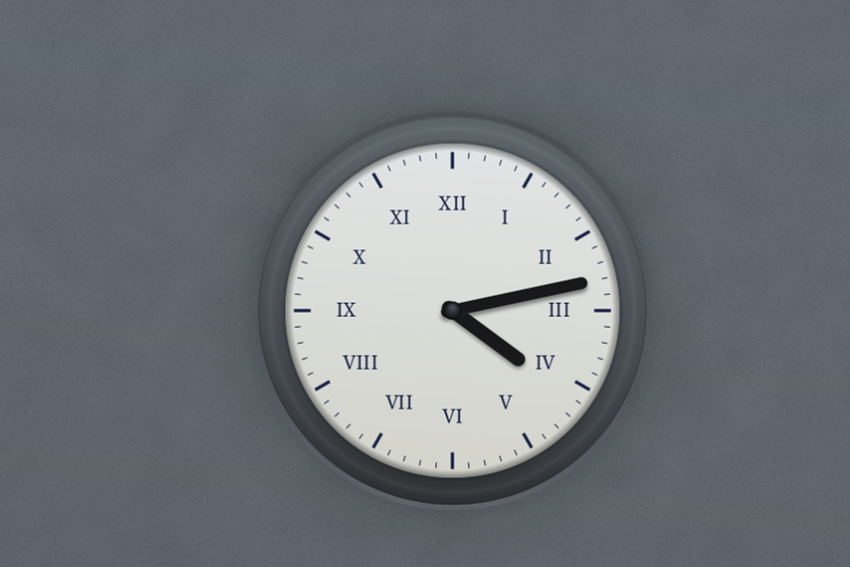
{"hour": 4, "minute": 13}
